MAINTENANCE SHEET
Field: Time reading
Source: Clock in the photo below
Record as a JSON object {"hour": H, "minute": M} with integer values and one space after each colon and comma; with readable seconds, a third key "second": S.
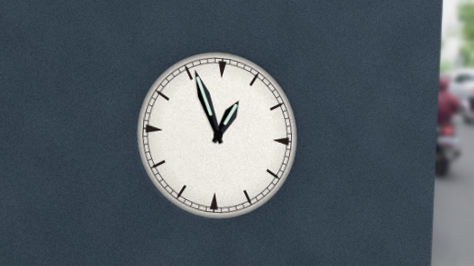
{"hour": 12, "minute": 56}
